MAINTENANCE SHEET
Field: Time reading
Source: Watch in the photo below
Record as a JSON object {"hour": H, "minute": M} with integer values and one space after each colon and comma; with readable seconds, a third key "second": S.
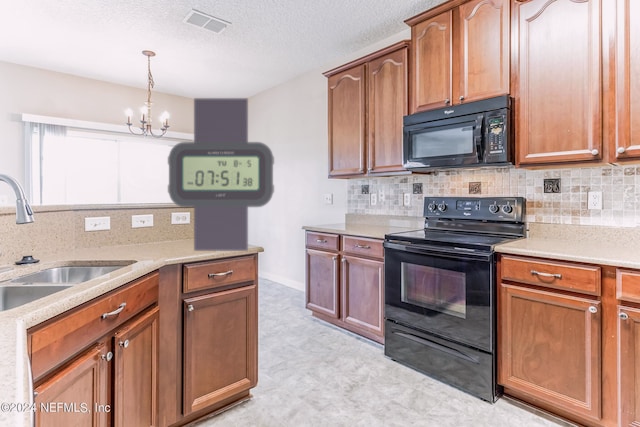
{"hour": 7, "minute": 51}
